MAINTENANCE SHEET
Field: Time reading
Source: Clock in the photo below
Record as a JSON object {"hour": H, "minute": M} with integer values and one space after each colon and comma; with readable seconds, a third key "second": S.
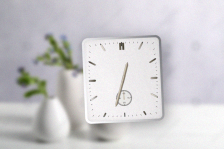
{"hour": 12, "minute": 33}
